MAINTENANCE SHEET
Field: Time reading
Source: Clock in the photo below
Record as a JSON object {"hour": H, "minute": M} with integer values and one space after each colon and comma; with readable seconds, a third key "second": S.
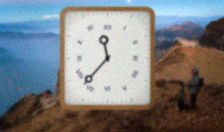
{"hour": 11, "minute": 37}
